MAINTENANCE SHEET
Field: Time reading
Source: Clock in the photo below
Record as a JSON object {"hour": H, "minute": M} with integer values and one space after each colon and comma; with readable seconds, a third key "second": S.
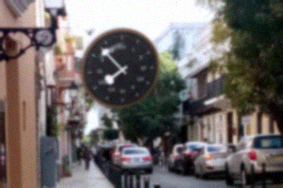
{"hour": 7, "minute": 53}
